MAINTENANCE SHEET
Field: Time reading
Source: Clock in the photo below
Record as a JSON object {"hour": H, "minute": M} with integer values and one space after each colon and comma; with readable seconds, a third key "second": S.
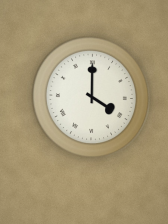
{"hour": 4, "minute": 0}
